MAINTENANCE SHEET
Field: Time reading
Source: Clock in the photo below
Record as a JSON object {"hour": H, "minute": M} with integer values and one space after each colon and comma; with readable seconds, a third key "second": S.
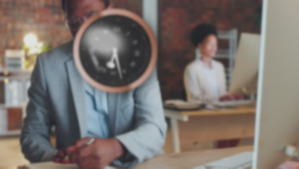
{"hour": 6, "minute": 27}
